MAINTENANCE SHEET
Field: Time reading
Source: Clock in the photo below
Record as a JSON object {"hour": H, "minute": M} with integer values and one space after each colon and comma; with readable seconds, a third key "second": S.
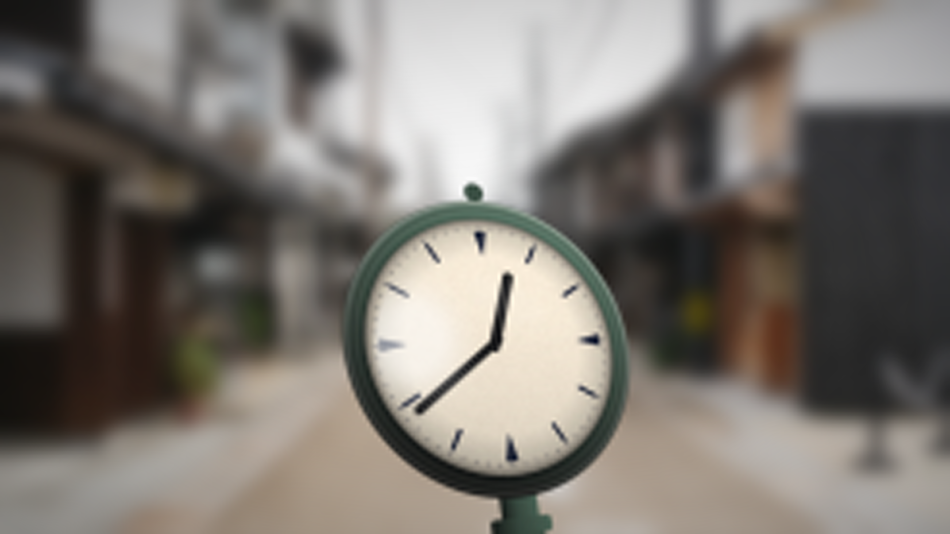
{"hour": 12, "minute": 39}
